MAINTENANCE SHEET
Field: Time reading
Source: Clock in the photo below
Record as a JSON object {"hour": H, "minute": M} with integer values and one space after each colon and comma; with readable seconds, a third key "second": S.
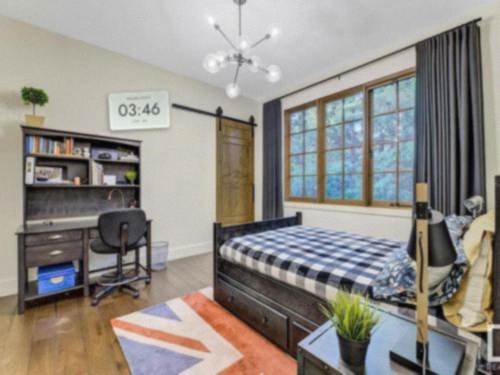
{"hour": 3, "minute": 46}
